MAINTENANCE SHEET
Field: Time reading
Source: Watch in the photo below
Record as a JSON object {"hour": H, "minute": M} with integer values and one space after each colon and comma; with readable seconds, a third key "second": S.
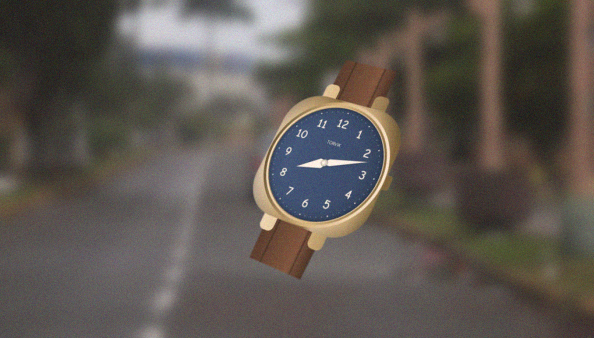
{"hour": 8, "minute": 12}
